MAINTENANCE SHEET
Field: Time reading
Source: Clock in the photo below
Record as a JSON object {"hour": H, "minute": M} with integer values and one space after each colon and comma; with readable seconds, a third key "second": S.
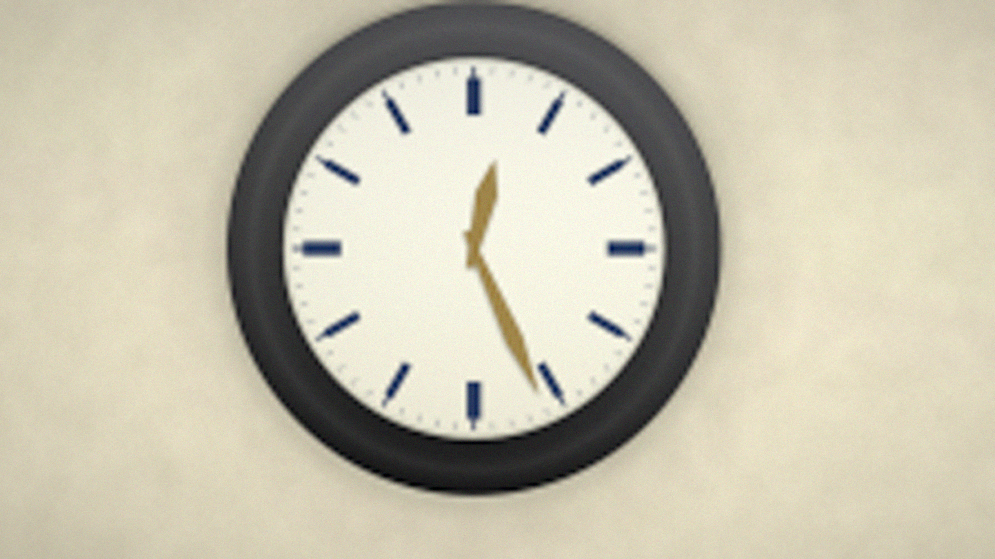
{"hour": 12, "minute": 26}
